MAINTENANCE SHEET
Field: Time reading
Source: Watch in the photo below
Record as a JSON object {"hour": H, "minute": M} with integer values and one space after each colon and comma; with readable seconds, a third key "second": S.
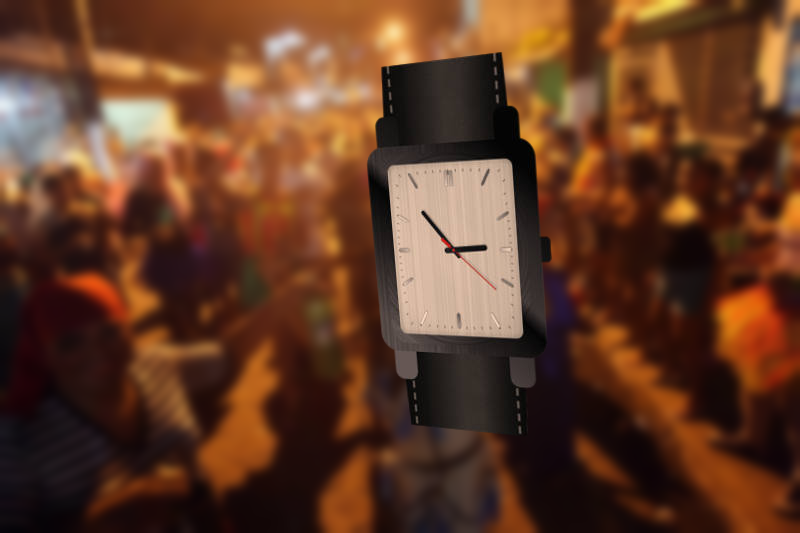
{"hour": 2, "minute": 53, "second": 22}
